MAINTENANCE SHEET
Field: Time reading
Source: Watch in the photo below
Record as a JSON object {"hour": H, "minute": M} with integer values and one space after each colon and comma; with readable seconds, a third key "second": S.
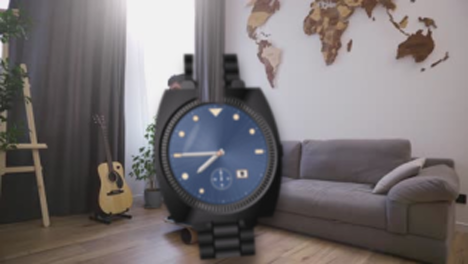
{"hour": 7, "minute": 45}
